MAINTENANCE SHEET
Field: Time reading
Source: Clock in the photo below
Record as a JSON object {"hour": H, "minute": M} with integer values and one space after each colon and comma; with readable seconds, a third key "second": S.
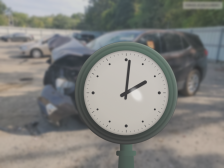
{"hour": 2, "minute": 1}
